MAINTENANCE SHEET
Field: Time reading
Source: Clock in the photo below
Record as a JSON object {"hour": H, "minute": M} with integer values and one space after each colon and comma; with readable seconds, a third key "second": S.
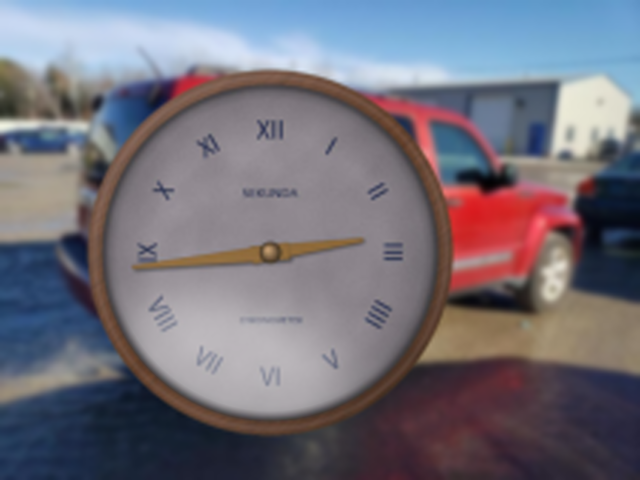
{"hour": 2, "minute": 44}
